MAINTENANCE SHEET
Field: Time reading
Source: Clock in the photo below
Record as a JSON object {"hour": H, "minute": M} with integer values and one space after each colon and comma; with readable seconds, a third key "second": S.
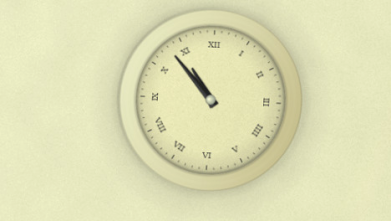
{"hour": 10, "minute": 53}
